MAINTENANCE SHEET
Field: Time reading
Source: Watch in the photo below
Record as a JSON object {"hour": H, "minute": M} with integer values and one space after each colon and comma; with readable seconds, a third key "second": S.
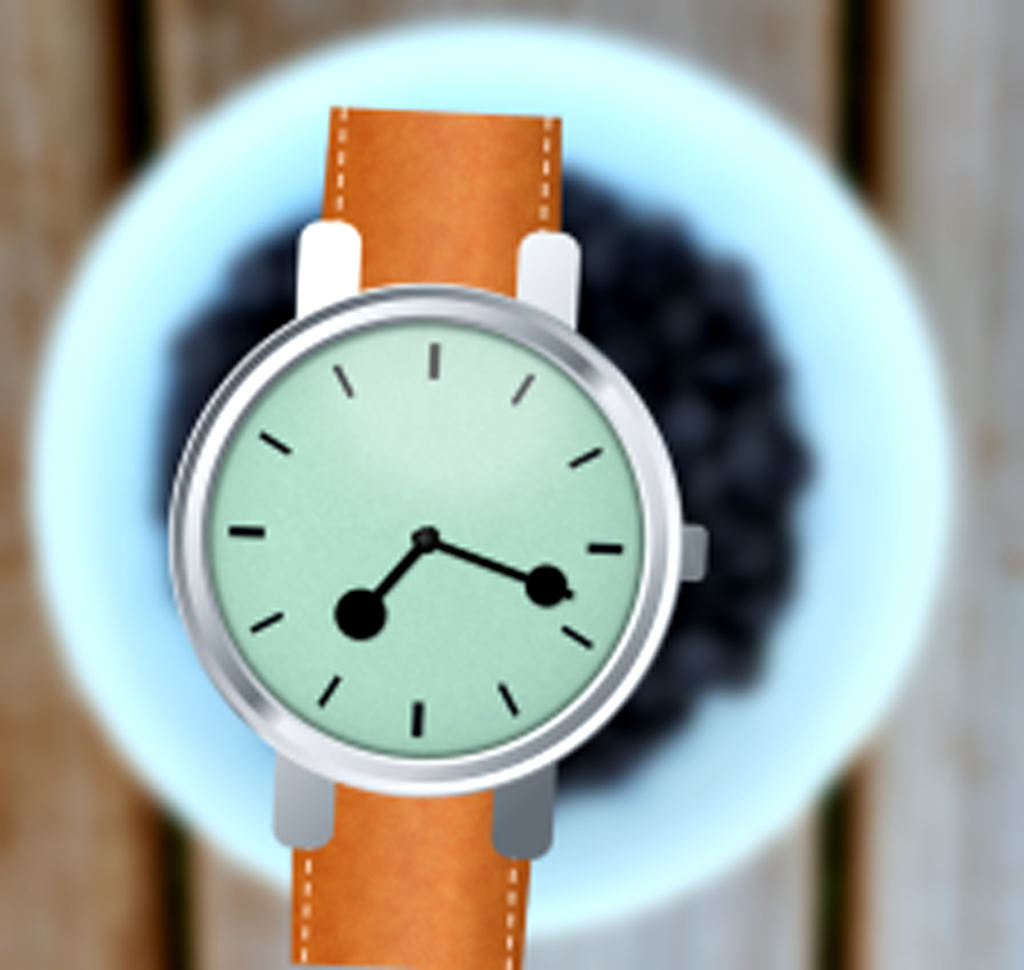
{"hour": 7, "minute": 18}
